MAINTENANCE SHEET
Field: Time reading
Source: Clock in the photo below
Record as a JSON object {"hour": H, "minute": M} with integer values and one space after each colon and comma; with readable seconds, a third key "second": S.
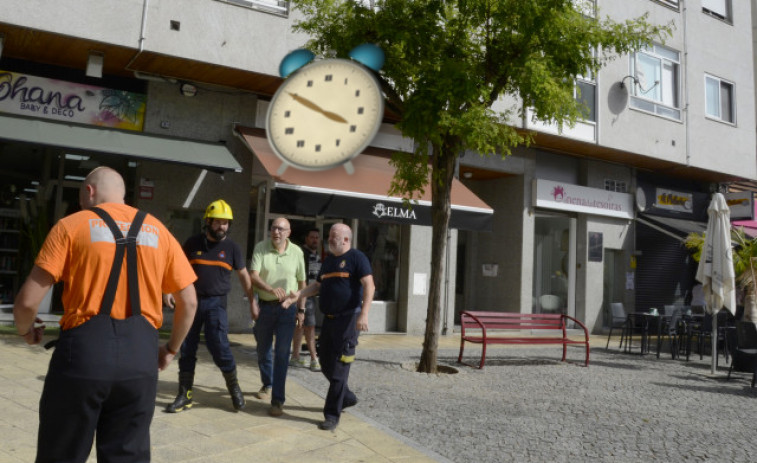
{"hour": 3, "minute": 50}
